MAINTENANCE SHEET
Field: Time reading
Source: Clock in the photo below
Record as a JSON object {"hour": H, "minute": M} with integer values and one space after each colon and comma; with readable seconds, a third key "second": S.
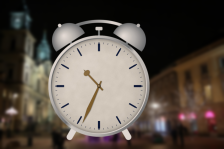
{"hour": 10, "minute": 34}
